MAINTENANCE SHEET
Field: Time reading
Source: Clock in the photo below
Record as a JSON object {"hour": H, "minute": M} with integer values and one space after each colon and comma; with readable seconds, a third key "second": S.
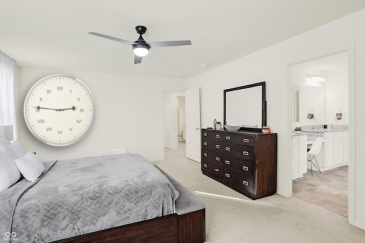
{"hour": 2, "minute": 46}
